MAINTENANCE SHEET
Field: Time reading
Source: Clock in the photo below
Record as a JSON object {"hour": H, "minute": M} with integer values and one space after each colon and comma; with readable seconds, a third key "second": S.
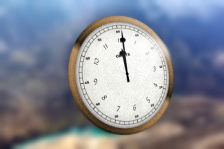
{"hour": 12, "minute": 1}
